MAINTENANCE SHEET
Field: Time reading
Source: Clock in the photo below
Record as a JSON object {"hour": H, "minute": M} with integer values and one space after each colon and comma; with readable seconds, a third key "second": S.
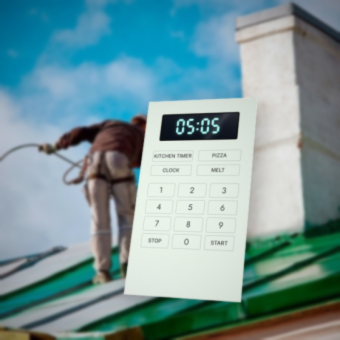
{"hour": 5, "minute": 5}
